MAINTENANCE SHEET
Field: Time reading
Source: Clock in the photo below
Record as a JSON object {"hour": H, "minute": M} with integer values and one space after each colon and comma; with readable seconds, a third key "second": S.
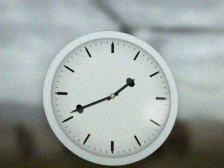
{"hour": 1, "minute": 41}
